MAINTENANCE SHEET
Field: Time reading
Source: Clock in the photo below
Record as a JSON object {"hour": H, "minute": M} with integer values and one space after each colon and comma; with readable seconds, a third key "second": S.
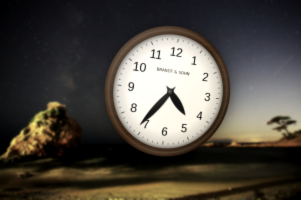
{"hour": 4, "minute": 36}
